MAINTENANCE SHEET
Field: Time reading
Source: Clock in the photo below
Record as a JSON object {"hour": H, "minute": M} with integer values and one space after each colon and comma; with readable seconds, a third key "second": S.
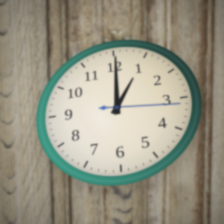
{"hour": 1, "minute": 0, "second": 16}
